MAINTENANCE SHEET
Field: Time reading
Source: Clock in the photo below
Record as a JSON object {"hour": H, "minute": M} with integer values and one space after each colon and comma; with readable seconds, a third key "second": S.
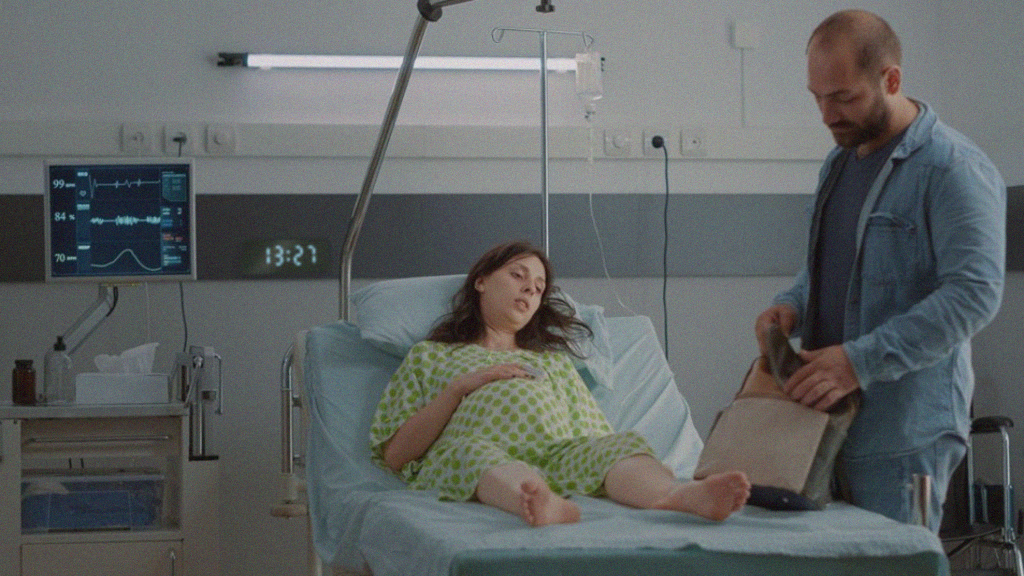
{"hour": 13, "minute": 27}
